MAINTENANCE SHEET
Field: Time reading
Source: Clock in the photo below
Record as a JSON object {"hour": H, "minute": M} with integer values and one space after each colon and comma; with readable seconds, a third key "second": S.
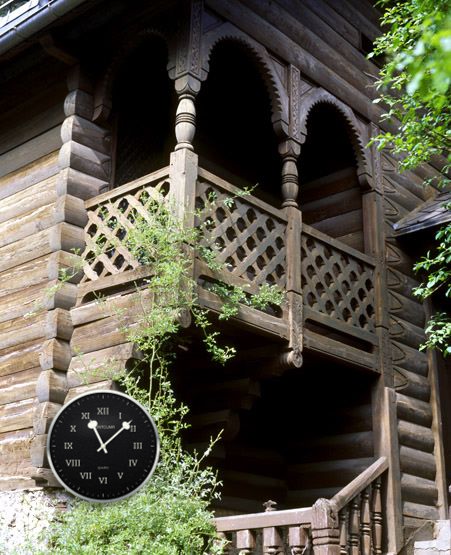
{"hour": 11, "minute": 8}
